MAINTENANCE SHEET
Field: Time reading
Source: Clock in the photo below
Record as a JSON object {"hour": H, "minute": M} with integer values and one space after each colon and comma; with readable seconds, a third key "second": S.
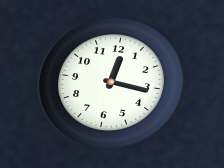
{"hour": 12, "minute": 16}
